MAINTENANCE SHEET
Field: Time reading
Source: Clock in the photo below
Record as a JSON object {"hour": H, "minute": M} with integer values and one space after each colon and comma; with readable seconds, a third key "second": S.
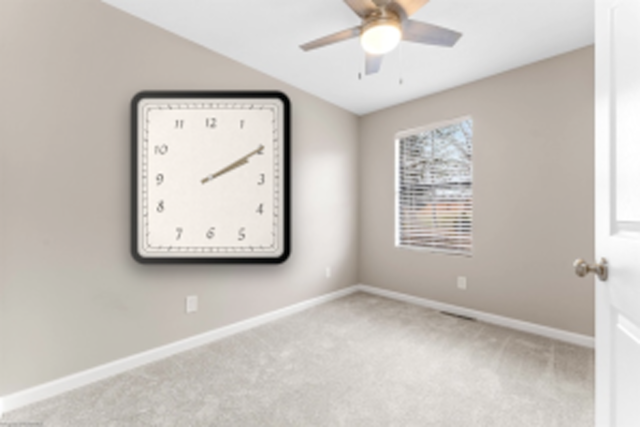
{"hour": 2, "minute": 10}
